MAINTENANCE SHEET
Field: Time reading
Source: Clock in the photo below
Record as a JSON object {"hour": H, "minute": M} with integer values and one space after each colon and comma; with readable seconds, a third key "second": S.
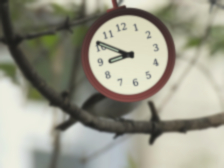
{"hour": 8, "minute": 51}
